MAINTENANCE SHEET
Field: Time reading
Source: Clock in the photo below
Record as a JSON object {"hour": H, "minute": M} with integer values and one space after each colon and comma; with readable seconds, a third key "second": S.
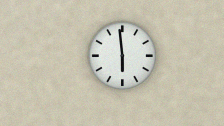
{"hour": 5, "minute": 59}
